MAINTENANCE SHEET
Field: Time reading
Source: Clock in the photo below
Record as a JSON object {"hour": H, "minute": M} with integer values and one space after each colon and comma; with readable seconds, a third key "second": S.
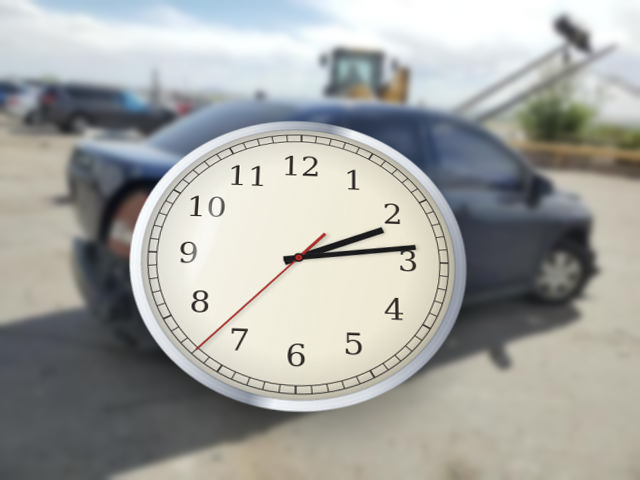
{"hour": 2, "minute": 13, "second": 37}
